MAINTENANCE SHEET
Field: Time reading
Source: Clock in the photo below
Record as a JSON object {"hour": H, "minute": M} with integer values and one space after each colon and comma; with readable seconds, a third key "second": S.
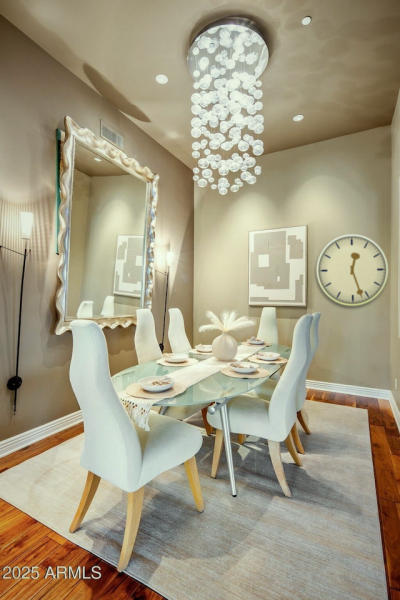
{"hour": 12, "minute": 27}
